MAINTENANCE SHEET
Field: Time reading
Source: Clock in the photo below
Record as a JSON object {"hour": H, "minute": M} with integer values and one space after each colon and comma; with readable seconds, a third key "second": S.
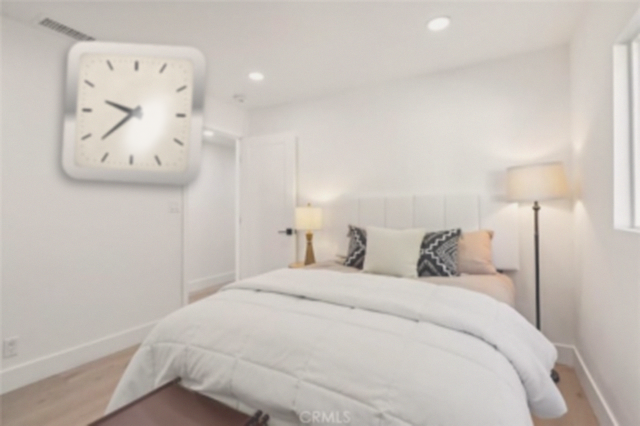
{"hour": 9, "minute": 38}
